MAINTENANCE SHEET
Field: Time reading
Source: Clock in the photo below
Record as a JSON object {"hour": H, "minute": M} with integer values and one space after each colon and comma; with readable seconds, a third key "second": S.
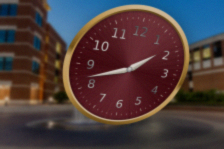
{"hour": 1, "minute": 42}
